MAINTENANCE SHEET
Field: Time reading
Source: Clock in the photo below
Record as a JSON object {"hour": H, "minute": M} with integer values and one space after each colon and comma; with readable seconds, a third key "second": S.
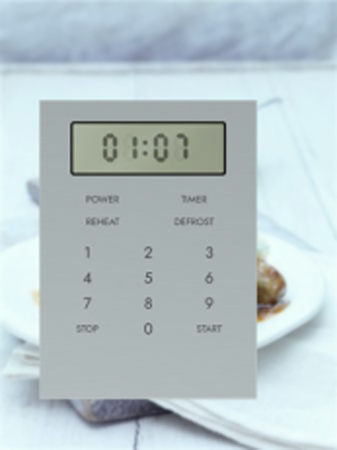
{"hour": 1, "minute": 7}
